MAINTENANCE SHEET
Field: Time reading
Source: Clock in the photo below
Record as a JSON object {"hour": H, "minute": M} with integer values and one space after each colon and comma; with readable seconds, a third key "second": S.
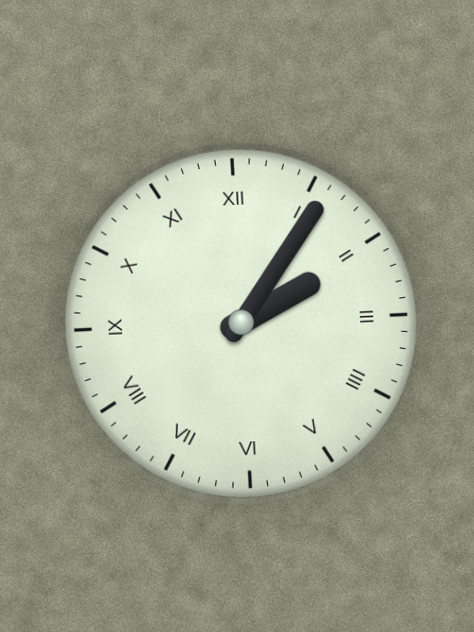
{"hour": 2, "minute": 6}
